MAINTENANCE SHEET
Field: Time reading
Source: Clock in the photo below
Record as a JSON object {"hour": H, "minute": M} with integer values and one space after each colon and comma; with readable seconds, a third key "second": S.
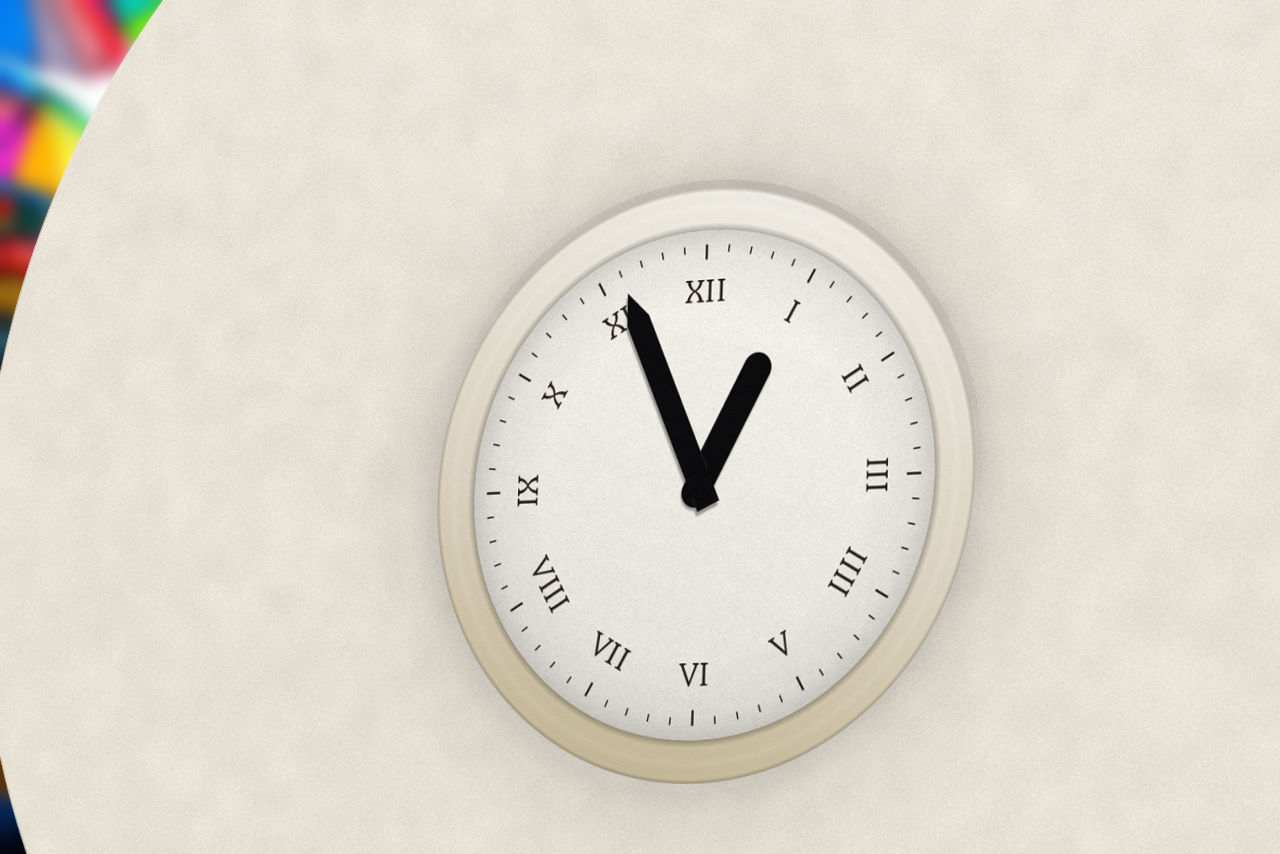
{"hour": 12, "minute": 56}
